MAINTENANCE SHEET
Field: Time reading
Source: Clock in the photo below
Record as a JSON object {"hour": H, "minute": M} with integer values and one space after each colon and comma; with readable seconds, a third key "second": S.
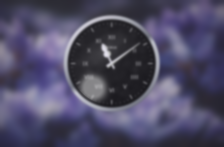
{"hour": 11, "minute": 9}
